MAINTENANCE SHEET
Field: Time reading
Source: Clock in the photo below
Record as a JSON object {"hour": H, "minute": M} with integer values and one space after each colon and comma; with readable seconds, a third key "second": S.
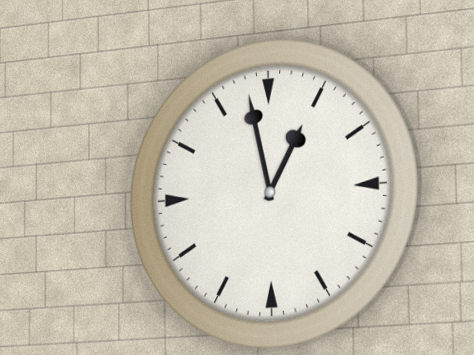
{"hour": 12, "minute": 58}
